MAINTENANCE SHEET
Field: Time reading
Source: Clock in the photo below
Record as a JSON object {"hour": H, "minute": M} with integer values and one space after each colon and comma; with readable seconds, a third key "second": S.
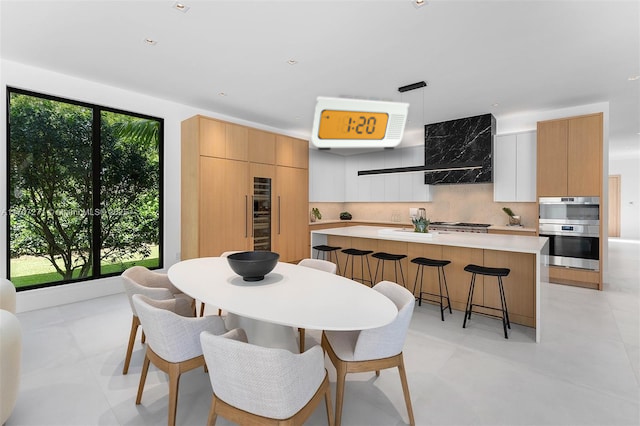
{"hour": 1, "minute": 20}
